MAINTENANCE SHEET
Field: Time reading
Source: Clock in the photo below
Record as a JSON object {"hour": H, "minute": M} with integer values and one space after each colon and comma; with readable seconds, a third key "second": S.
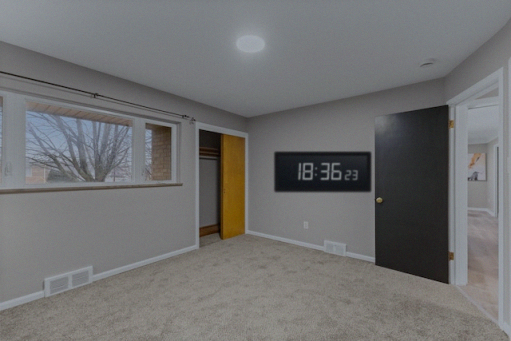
{"hour": 18, "minute": 36, "second": 23}
